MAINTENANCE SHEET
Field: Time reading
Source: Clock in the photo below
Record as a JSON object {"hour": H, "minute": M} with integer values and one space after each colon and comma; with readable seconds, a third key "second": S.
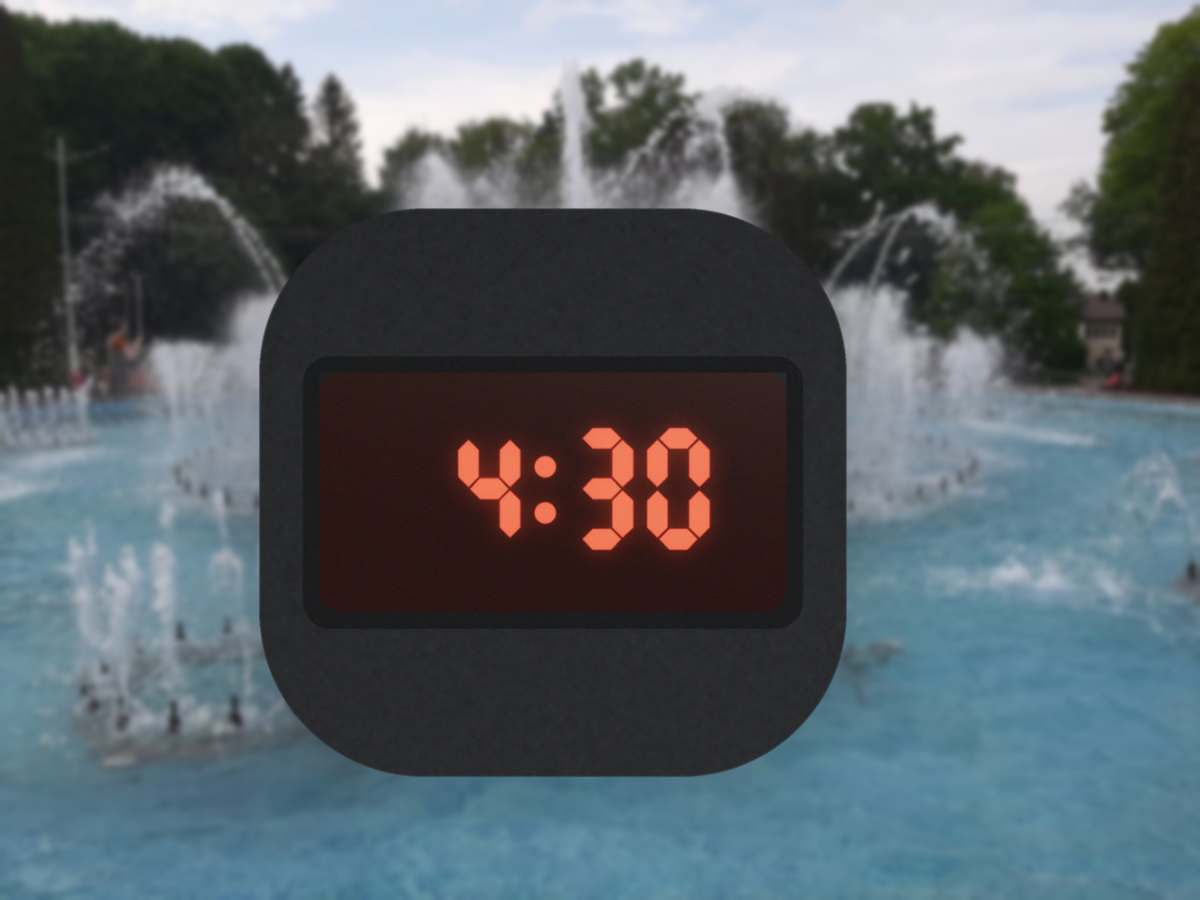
{"hour": 4, "minute": 30}
